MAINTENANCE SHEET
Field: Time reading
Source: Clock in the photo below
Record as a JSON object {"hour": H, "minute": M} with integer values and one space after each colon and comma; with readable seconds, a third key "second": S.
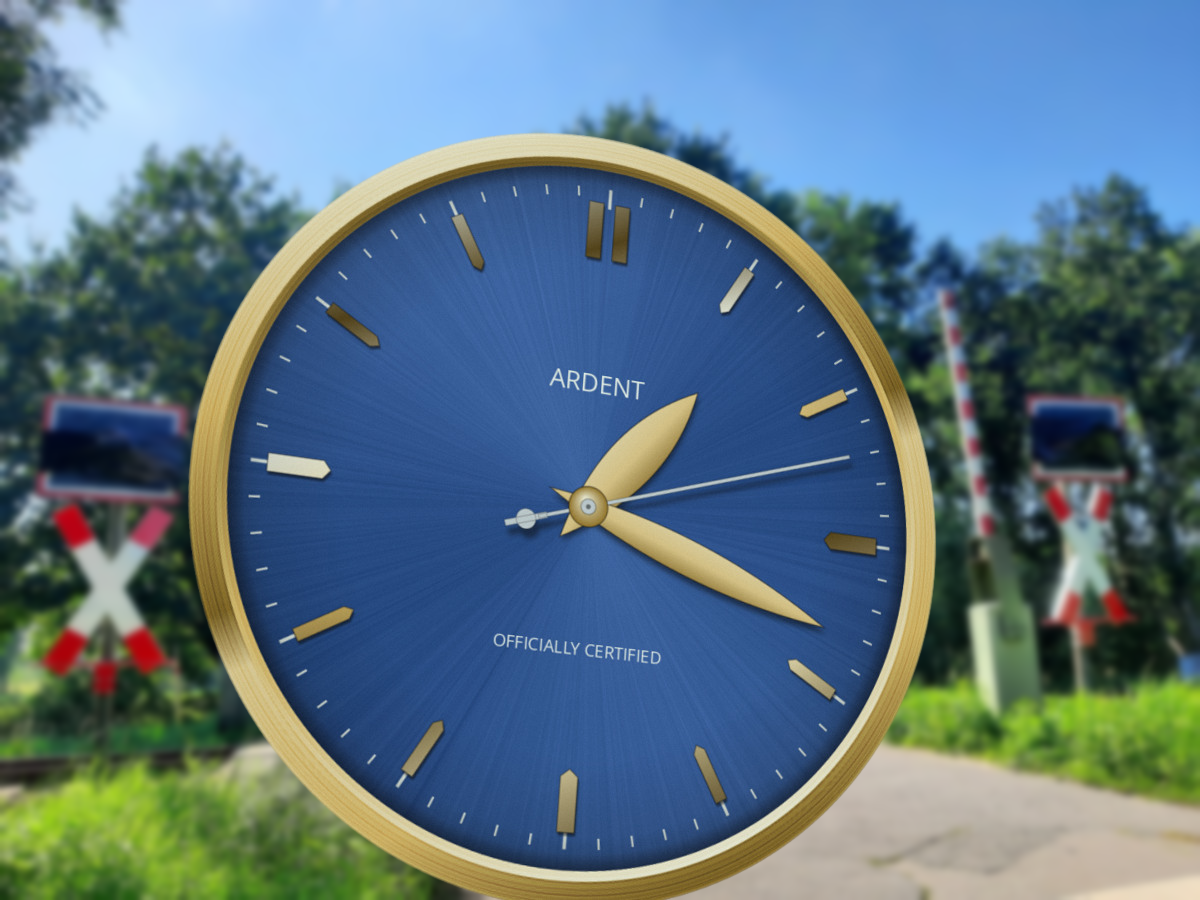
{"hour": 1, "minute": 18, "second": 12}
